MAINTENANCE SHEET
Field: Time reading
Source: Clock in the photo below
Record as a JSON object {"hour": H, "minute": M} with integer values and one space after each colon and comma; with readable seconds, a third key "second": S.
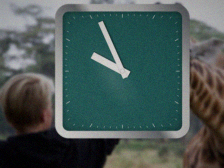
{"hour": 9, "minute": 56}
